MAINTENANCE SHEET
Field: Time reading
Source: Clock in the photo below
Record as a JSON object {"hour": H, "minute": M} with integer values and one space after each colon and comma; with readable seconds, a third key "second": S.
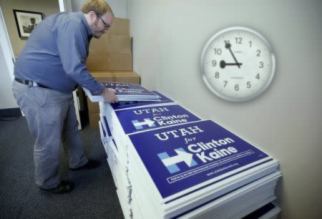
{"hour": 8, "minute": 55}
